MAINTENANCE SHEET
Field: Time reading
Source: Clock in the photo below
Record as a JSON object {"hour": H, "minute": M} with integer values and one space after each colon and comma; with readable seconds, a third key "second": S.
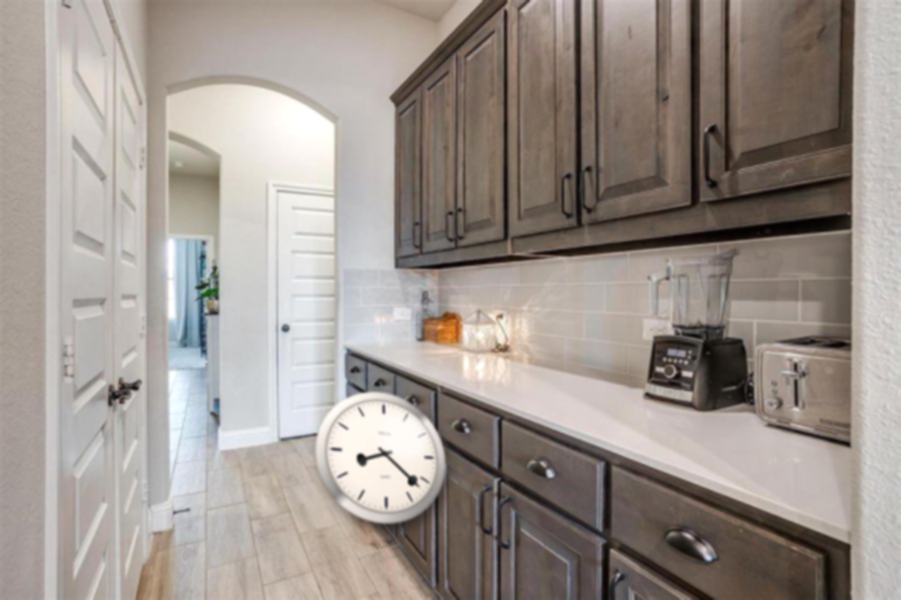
{"hour": 8, "minute": 22}
